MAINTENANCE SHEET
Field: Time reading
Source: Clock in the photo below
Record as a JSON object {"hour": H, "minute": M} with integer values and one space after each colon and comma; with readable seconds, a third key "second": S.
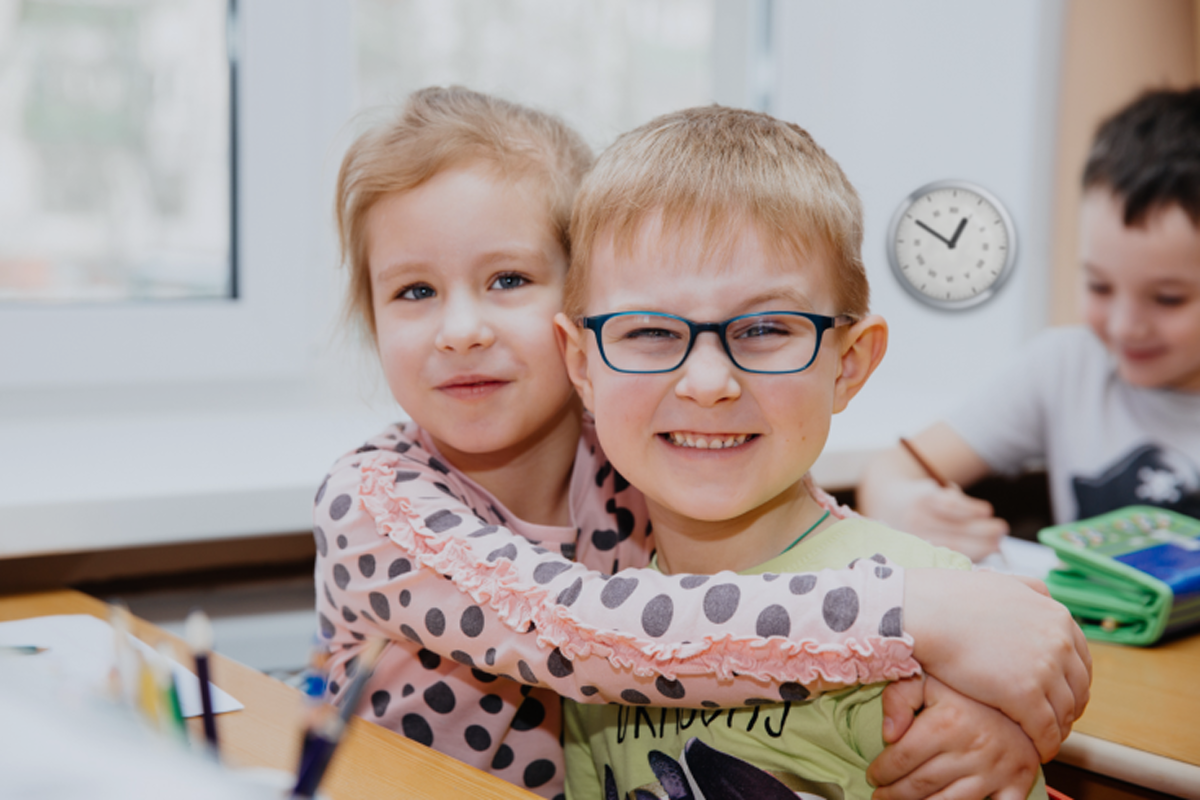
{"hour": 12, "minute": 50}
